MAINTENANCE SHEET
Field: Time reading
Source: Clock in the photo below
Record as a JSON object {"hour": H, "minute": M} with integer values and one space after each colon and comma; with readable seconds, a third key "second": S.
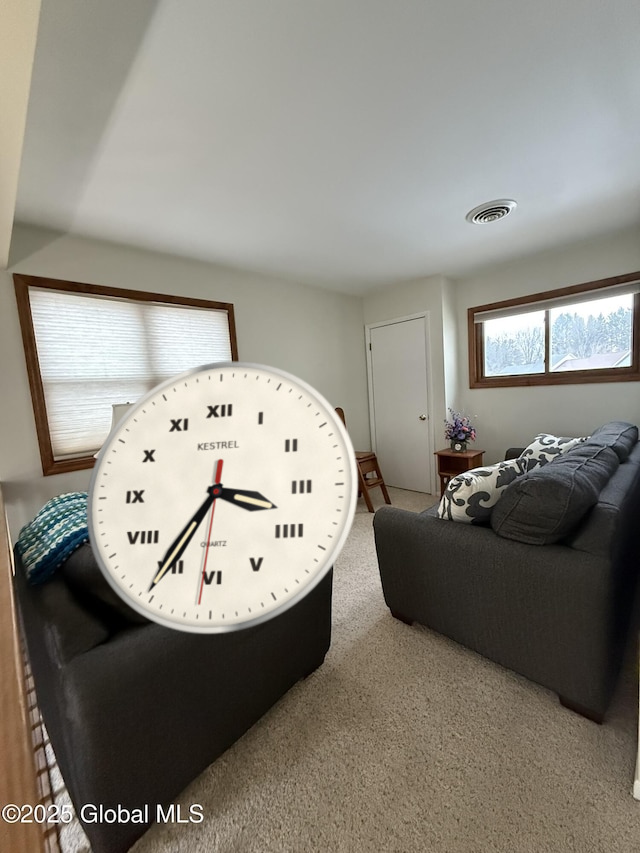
{"hour": 3, "minute": 35, "second": 31}
